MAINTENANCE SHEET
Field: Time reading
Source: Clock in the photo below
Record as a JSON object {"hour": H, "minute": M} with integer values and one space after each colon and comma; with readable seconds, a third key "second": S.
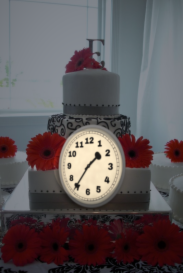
{"hour": 1, "minute": 36}
